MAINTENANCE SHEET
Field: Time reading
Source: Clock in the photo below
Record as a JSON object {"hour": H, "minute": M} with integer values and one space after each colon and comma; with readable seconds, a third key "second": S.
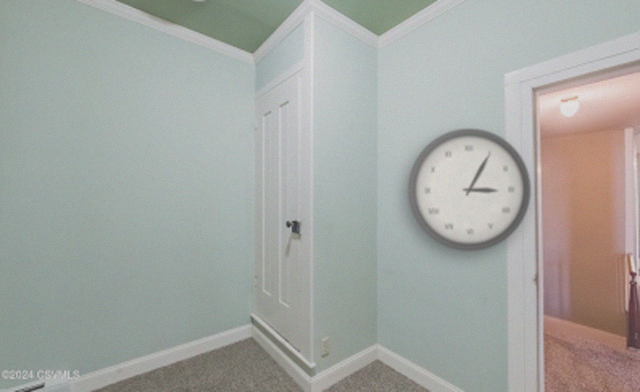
{"hour": 3, "minute": 5}
